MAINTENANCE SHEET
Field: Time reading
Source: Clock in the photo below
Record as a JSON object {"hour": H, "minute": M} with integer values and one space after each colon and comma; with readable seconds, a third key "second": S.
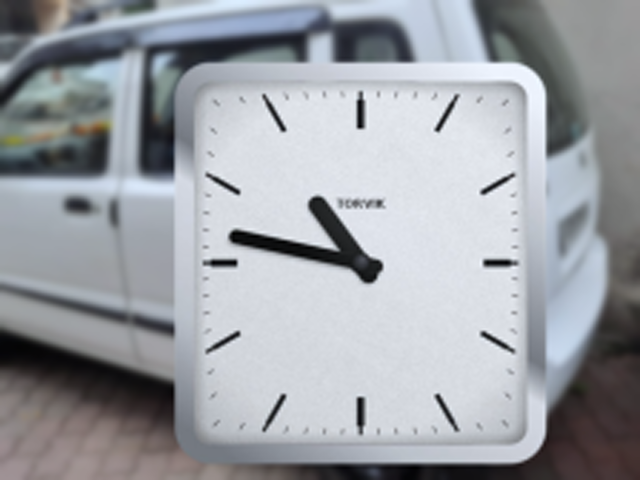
{"hour": 10, "minute": 47}
